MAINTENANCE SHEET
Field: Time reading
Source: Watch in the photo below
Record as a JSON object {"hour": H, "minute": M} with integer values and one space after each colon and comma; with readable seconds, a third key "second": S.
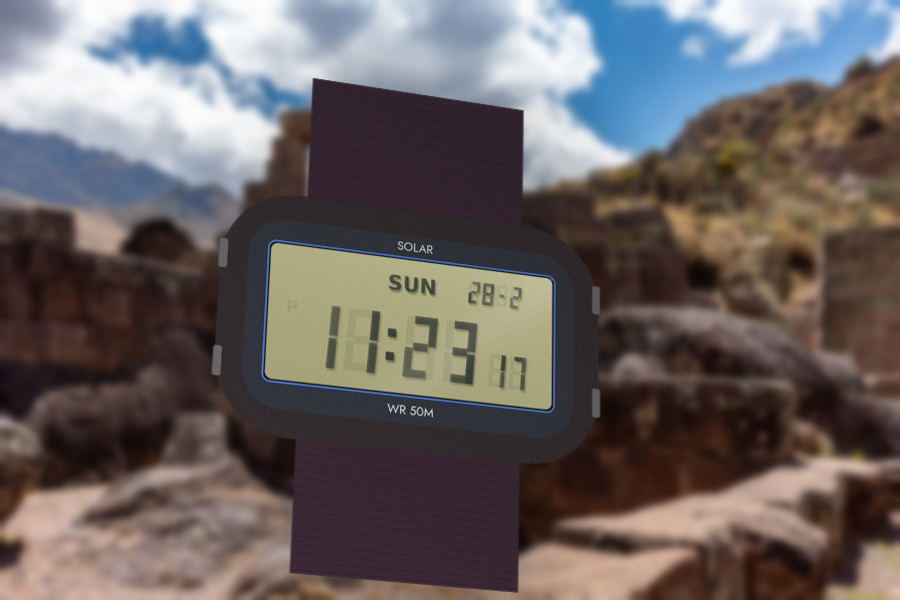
{"hour": 11, "minute": 23, "second": 17}
